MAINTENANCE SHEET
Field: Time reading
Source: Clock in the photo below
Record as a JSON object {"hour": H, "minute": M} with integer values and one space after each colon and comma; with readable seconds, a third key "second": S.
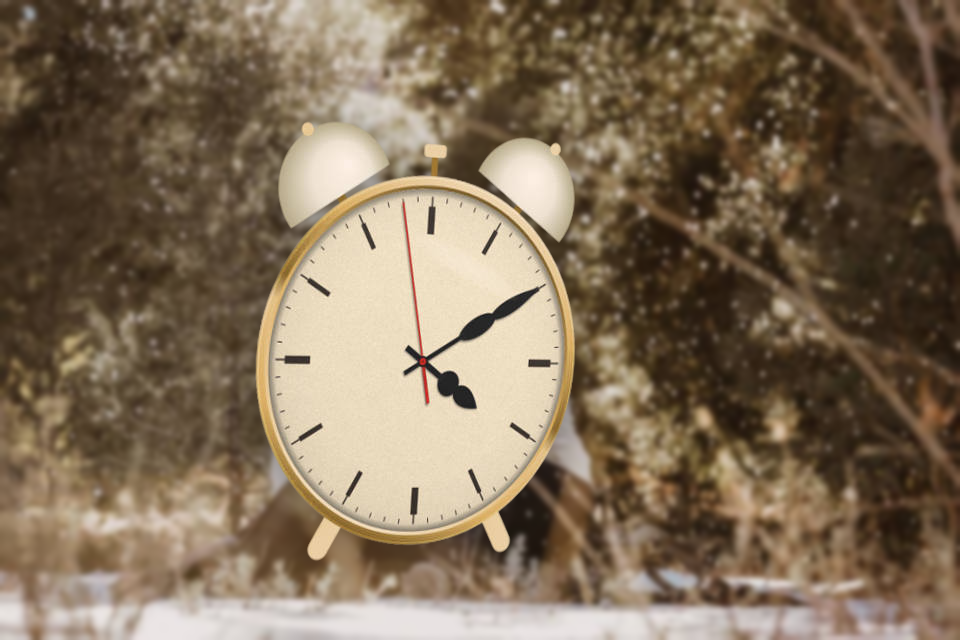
{"hour": 4, "minute": 9, "second": 58}
